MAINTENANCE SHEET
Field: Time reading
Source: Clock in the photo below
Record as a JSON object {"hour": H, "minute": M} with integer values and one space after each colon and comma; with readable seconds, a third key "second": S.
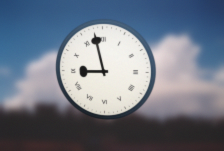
{"hour": 8, "minute": 58}
